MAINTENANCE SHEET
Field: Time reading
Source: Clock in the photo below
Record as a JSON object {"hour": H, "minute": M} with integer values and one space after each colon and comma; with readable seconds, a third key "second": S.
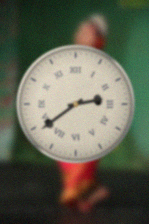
{"hour": 2, "minute": 39}
